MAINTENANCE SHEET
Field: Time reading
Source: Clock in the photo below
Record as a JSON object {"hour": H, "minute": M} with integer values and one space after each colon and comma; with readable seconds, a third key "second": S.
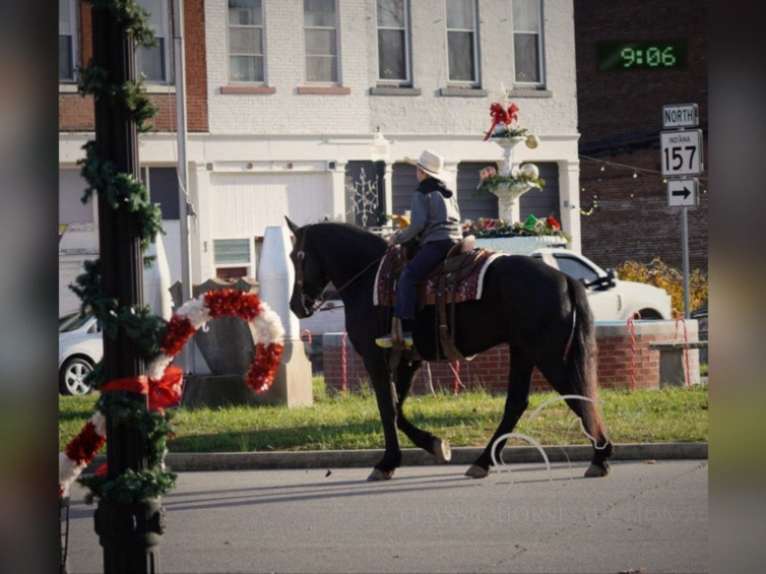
{"hour": 9, "minute": 6}
